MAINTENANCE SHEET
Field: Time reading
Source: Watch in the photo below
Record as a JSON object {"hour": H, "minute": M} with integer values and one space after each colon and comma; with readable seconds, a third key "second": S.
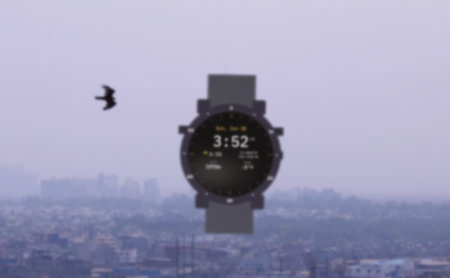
{"hour": 3, "minute": 52}
